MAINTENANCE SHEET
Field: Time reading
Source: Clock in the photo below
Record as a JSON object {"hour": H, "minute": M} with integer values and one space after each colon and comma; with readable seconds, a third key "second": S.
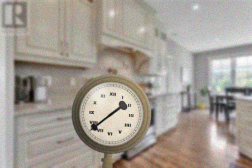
{"hour": 1, "minute": 38}
